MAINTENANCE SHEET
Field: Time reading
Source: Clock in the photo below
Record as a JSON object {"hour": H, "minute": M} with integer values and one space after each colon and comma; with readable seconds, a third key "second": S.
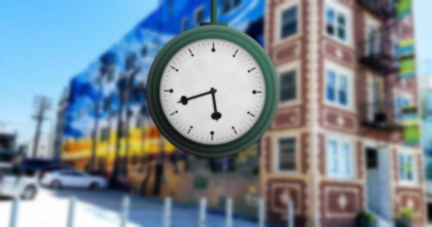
{"hour": 5, "minute": 42}
